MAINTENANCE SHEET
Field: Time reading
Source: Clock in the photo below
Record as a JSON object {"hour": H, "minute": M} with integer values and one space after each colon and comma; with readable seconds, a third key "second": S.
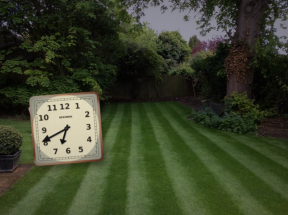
{"hour": 6, "minute": 41}
